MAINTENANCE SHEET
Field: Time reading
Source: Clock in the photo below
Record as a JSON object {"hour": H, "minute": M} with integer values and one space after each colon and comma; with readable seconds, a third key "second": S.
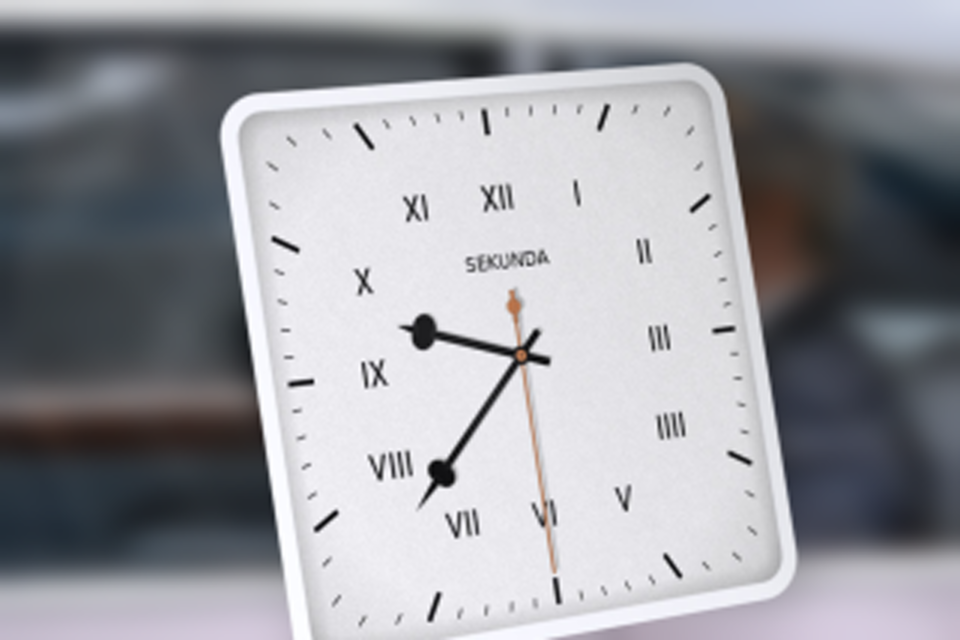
{"hour": 9, "minute": 37, "second": 30}
